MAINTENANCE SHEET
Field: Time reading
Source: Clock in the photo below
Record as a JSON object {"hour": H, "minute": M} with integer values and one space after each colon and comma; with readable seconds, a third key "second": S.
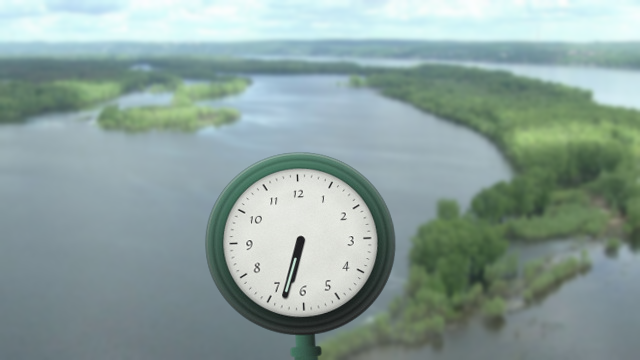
{"hour": 6, "minute": 33}
